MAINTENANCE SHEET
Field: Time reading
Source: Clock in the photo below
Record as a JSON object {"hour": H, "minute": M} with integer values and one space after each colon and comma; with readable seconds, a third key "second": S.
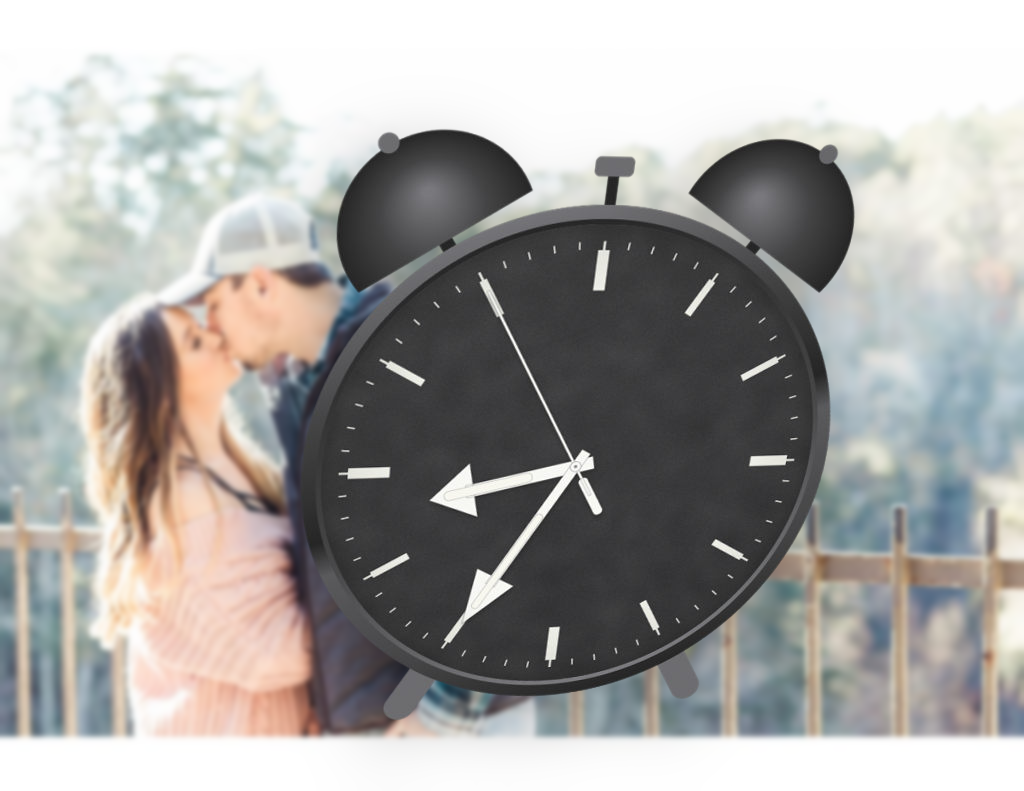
{"hour": 8, "minute": 34, "second": 55}
